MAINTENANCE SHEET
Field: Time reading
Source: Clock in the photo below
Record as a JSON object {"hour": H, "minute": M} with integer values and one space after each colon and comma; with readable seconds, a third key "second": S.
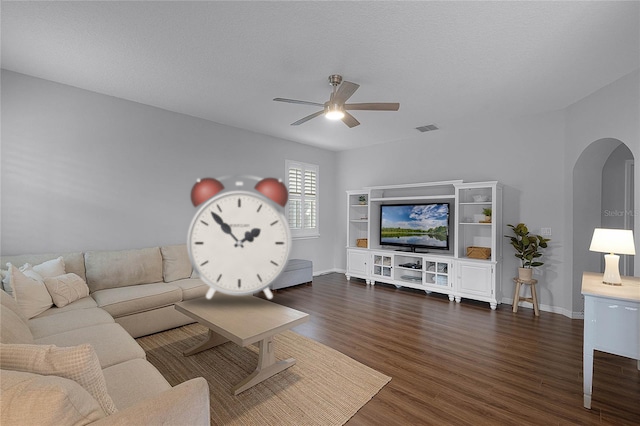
{"hour": 1, "minute": 53}
